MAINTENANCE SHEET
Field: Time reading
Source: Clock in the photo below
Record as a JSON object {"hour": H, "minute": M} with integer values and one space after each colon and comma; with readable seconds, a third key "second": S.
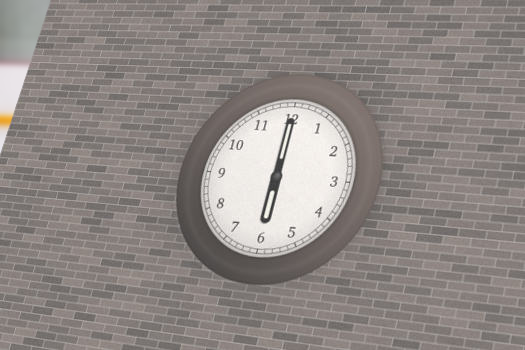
{"hour": 6, "minute": 0}
